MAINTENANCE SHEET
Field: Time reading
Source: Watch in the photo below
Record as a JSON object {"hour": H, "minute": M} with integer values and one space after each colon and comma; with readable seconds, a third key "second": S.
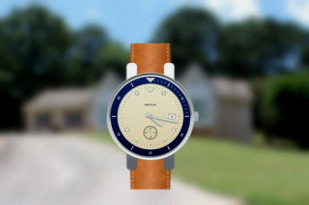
{"hour": 4, "minute": 17}
